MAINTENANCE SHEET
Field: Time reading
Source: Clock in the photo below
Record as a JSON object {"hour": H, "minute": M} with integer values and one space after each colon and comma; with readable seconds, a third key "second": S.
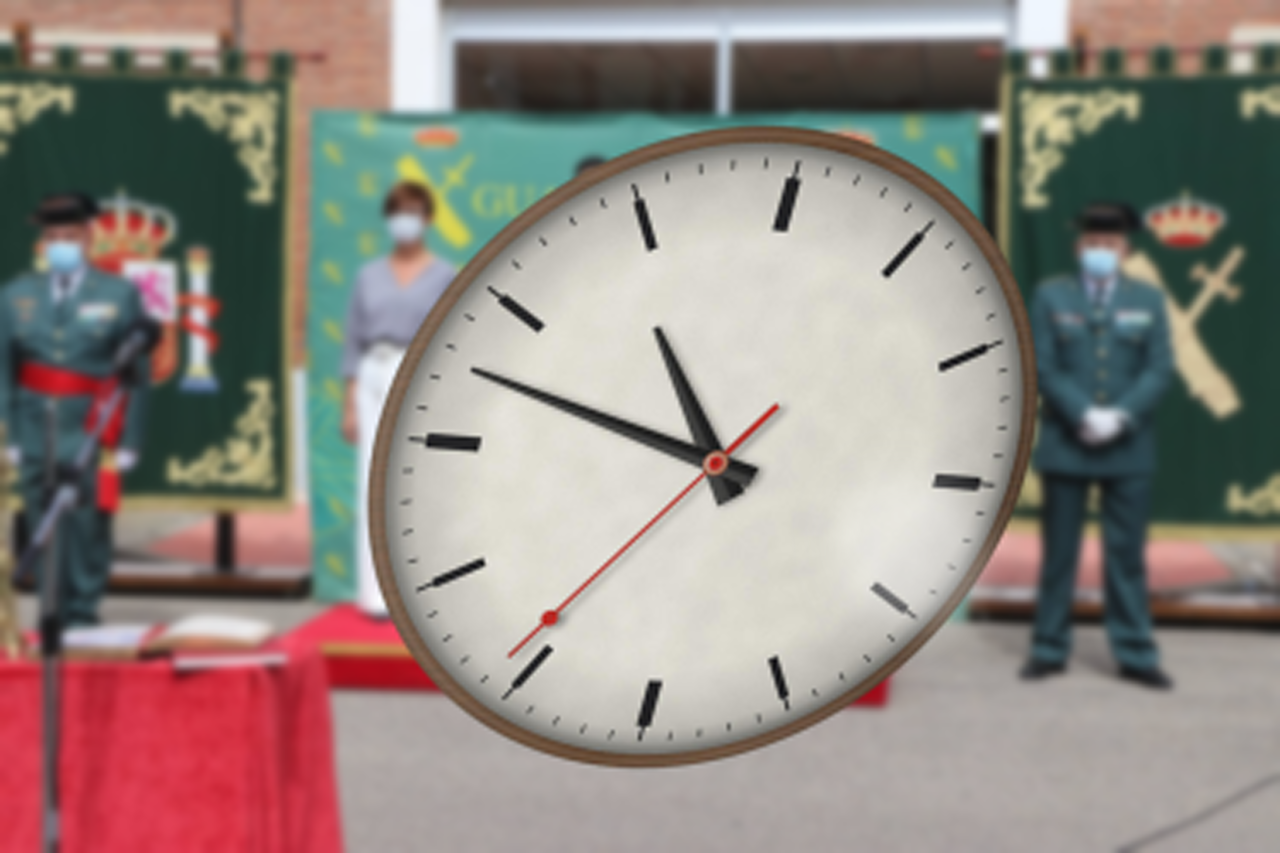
{"hour": 10, "minute": 47, "second": 36}
